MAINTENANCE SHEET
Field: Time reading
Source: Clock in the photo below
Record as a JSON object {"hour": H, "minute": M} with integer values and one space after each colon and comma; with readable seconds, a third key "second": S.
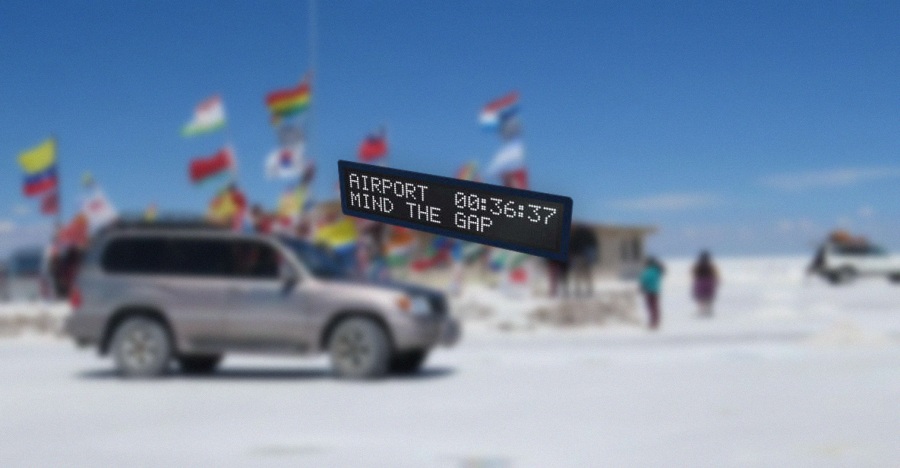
{"hour": 0, "minute": 36, "second": 37}
